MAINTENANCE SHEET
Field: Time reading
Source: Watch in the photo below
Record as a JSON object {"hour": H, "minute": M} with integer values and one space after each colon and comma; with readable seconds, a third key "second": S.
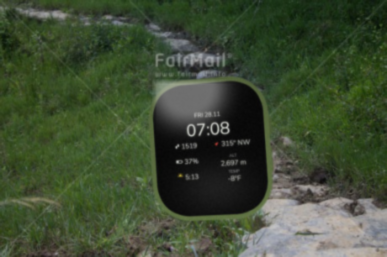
{"hour": 7, "minute": 8}
